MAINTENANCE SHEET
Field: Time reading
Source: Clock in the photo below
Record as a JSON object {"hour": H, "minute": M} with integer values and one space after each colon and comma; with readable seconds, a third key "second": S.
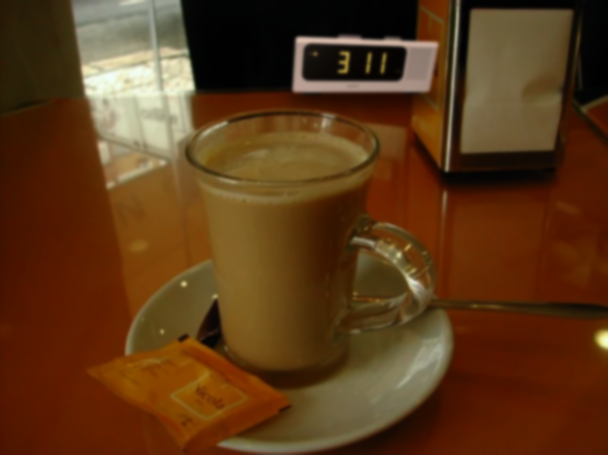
{"hour": 3, "minute": 11}
